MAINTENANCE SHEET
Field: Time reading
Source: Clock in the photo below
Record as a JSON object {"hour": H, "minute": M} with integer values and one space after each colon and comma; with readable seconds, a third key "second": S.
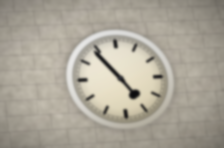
{"hour": 4, "minute": 54}
